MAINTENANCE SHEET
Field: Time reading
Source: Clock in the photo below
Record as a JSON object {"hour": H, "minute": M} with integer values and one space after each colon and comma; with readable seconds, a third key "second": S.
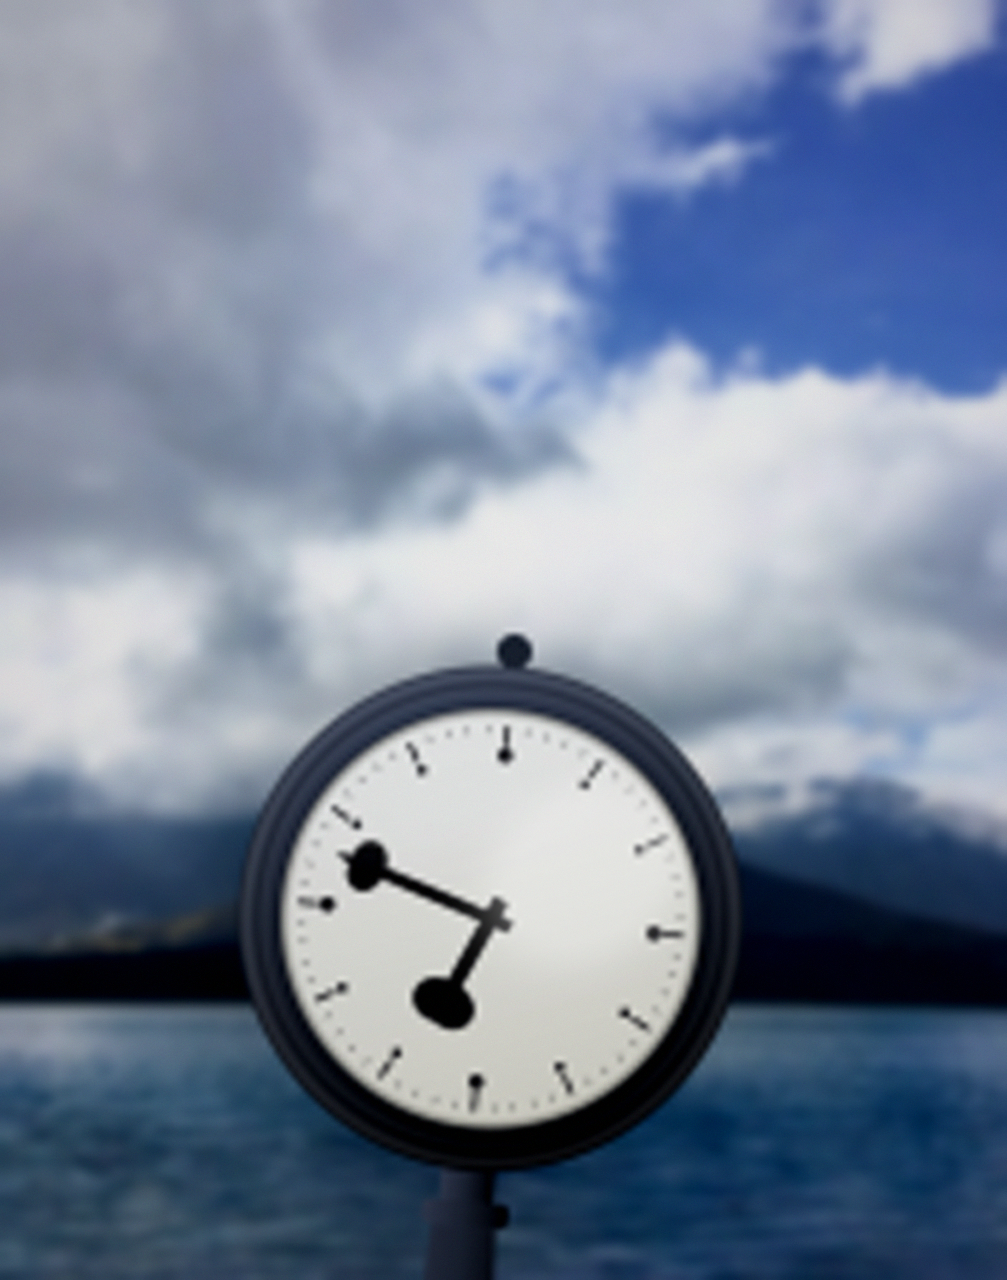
{"hour": 6, "minute": 48}
